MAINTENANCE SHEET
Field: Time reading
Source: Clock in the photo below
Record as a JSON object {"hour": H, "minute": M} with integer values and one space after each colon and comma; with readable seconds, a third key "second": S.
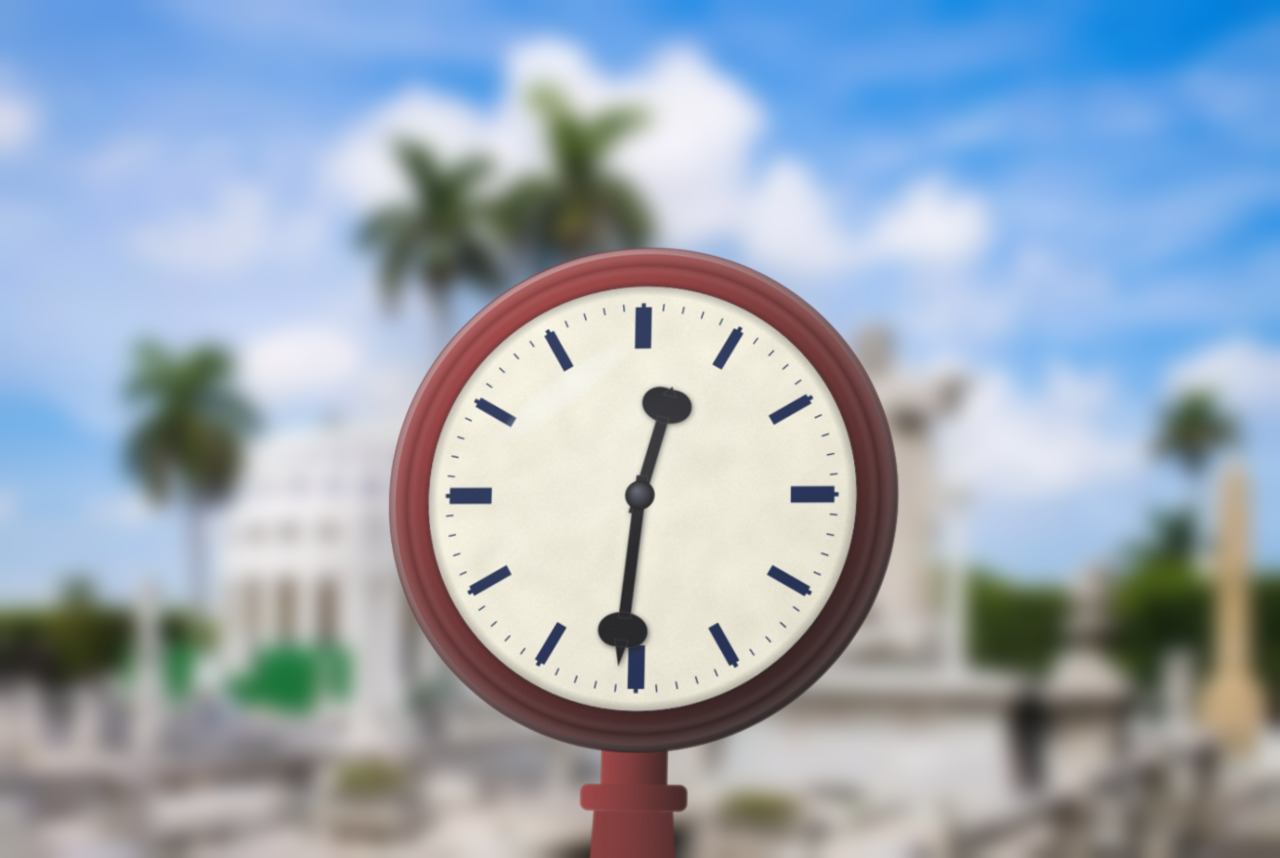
{"hour": 12, "minute": 31}
